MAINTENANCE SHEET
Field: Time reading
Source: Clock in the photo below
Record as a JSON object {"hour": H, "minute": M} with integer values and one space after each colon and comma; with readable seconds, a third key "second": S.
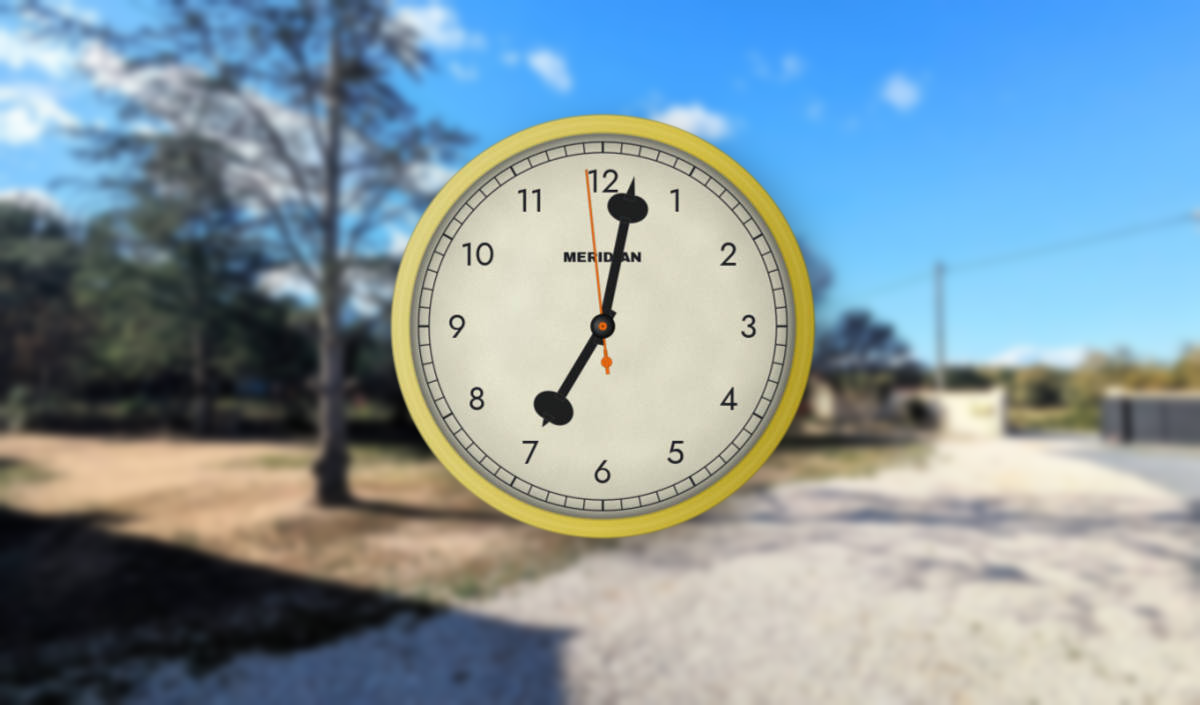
{"hour": 7, "minute": 1, "second": 59}
